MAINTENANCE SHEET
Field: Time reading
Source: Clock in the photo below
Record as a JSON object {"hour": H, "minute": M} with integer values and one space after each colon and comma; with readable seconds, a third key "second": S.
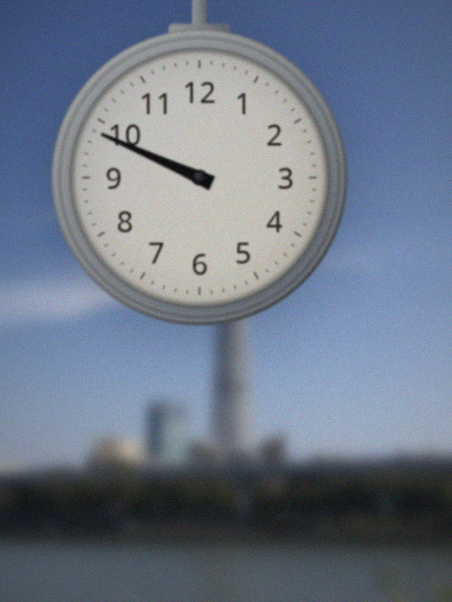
{"hour": 9, "minute": 49}
